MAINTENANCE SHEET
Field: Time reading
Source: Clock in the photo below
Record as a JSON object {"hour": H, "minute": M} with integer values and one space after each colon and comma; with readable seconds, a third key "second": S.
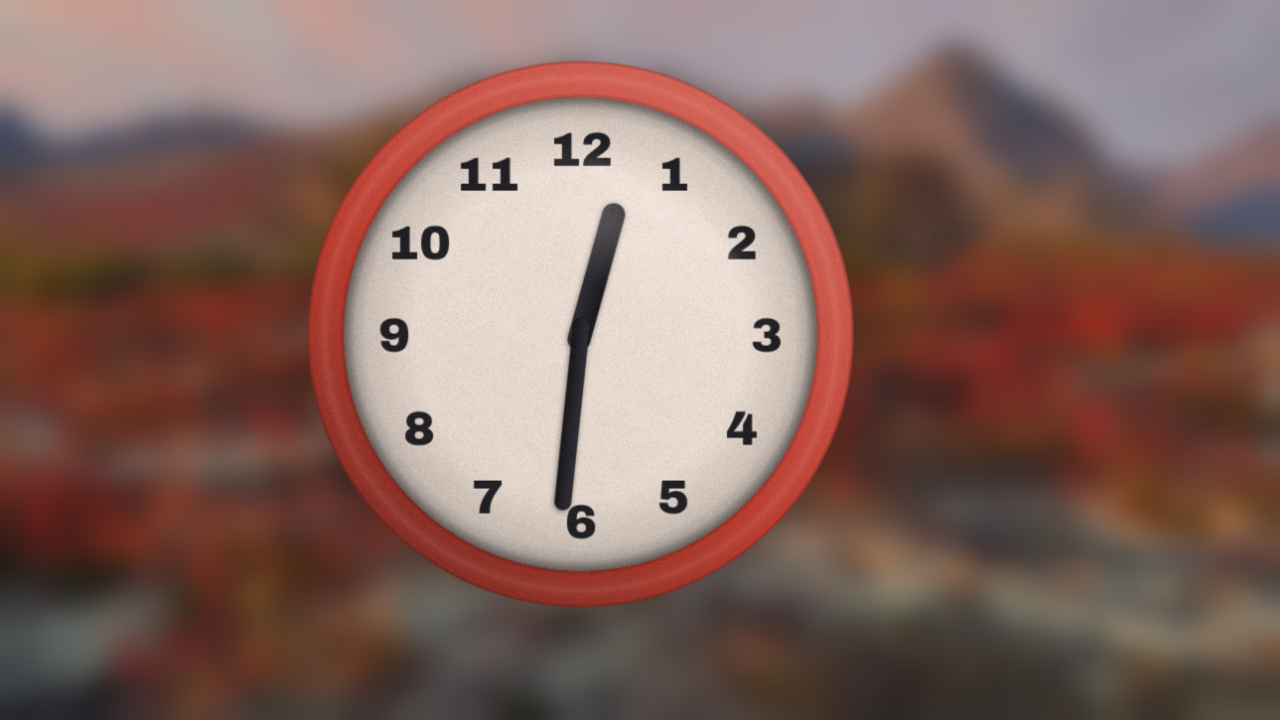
{"hour": 12, "minute": 31}
